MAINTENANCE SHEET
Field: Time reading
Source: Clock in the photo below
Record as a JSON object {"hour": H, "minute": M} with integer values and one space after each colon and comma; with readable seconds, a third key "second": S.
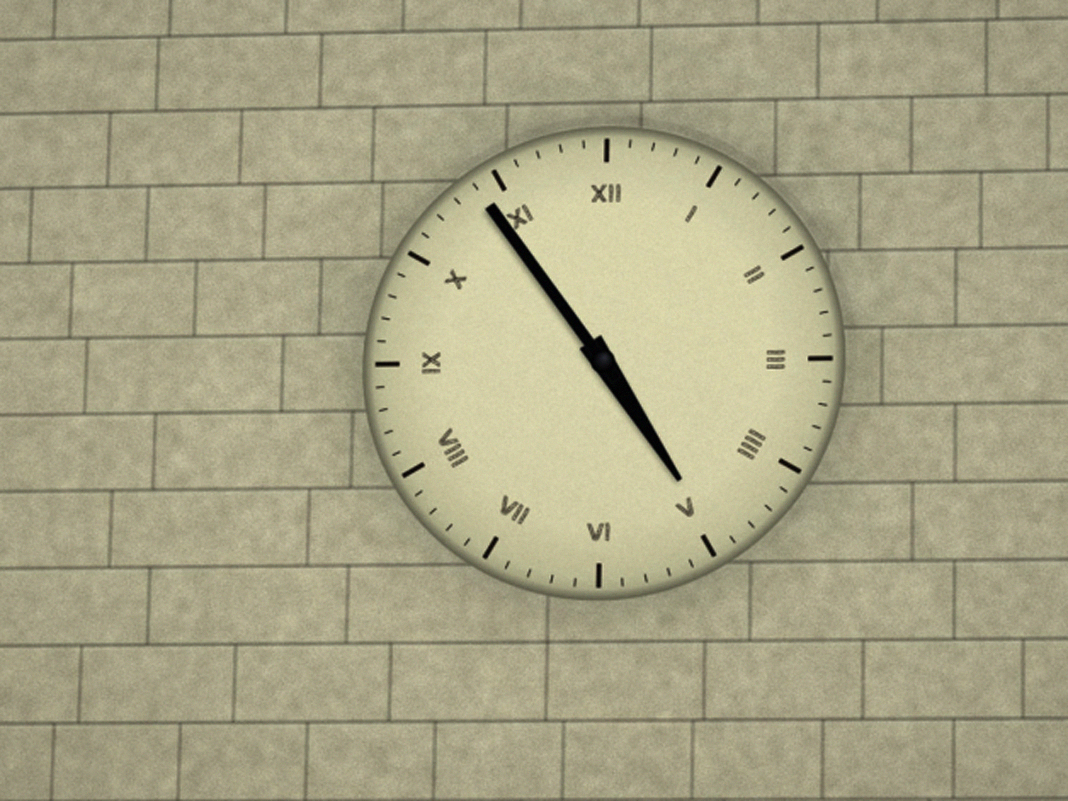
{"hour": 4, "minute": 54}
